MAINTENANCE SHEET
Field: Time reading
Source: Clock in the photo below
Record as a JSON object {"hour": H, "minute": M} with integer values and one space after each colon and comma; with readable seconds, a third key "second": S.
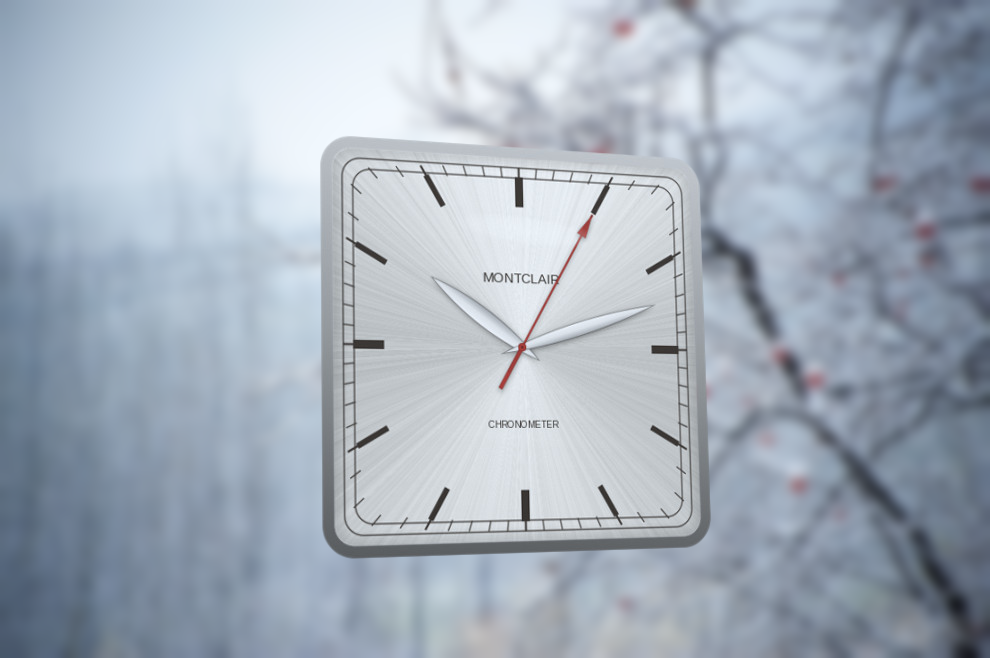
{"hour": 10, "minute": 12, "second": 5}
